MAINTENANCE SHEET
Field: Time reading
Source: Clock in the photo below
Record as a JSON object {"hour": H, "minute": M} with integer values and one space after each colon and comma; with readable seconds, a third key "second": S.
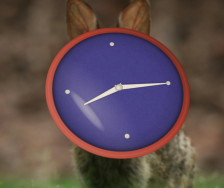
{"hour": 8, "minute": 15}
